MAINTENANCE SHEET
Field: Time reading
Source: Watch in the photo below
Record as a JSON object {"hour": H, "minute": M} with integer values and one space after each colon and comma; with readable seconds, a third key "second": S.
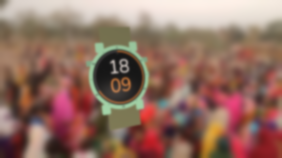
{"hour": 18, "minute": 9}
